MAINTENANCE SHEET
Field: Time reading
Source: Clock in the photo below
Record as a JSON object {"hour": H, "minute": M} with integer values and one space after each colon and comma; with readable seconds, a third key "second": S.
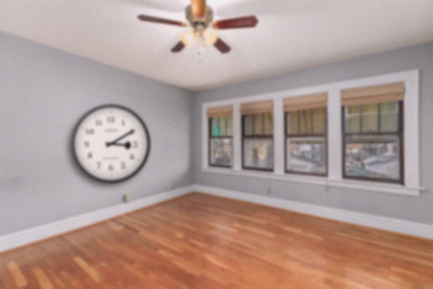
{"hour": 3, "minute": 10}
